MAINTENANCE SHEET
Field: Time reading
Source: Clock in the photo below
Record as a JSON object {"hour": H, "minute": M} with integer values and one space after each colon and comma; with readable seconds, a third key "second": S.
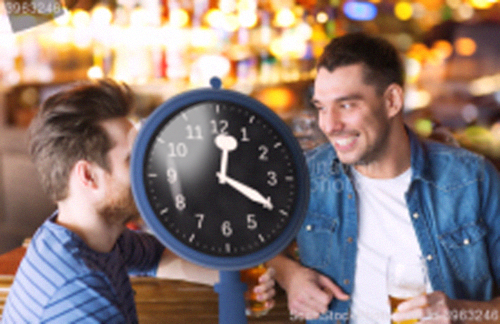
{"hour": 12, "minute": 20}
